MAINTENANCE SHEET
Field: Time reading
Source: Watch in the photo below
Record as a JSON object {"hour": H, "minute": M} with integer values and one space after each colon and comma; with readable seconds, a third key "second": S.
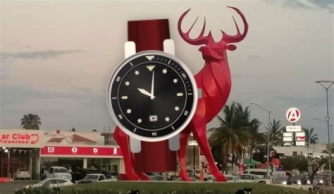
{"hour": 10, "minute": 1}
